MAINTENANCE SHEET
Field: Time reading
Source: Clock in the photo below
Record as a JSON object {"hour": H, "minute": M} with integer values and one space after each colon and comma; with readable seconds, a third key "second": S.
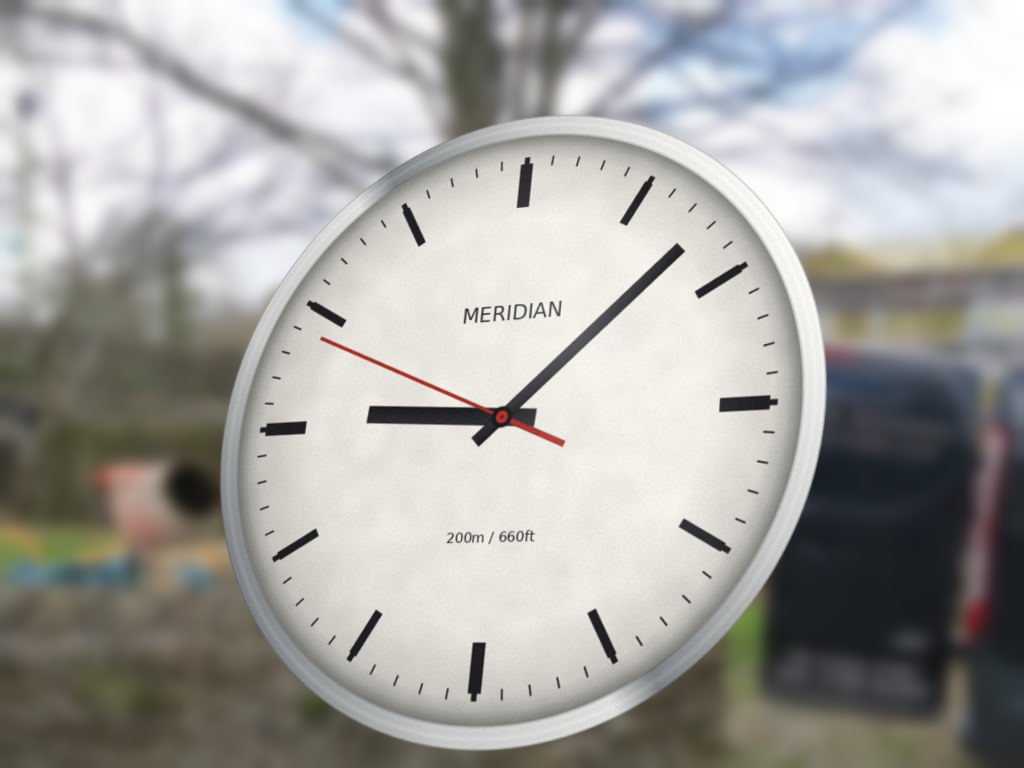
{"hour": 9, "minute": 7, "second": 49}
